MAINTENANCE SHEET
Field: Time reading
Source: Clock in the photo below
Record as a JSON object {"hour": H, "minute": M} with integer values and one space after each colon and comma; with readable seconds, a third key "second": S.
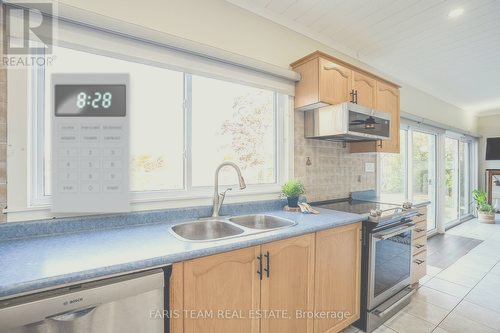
{"hour": 8, "minute": 28}
